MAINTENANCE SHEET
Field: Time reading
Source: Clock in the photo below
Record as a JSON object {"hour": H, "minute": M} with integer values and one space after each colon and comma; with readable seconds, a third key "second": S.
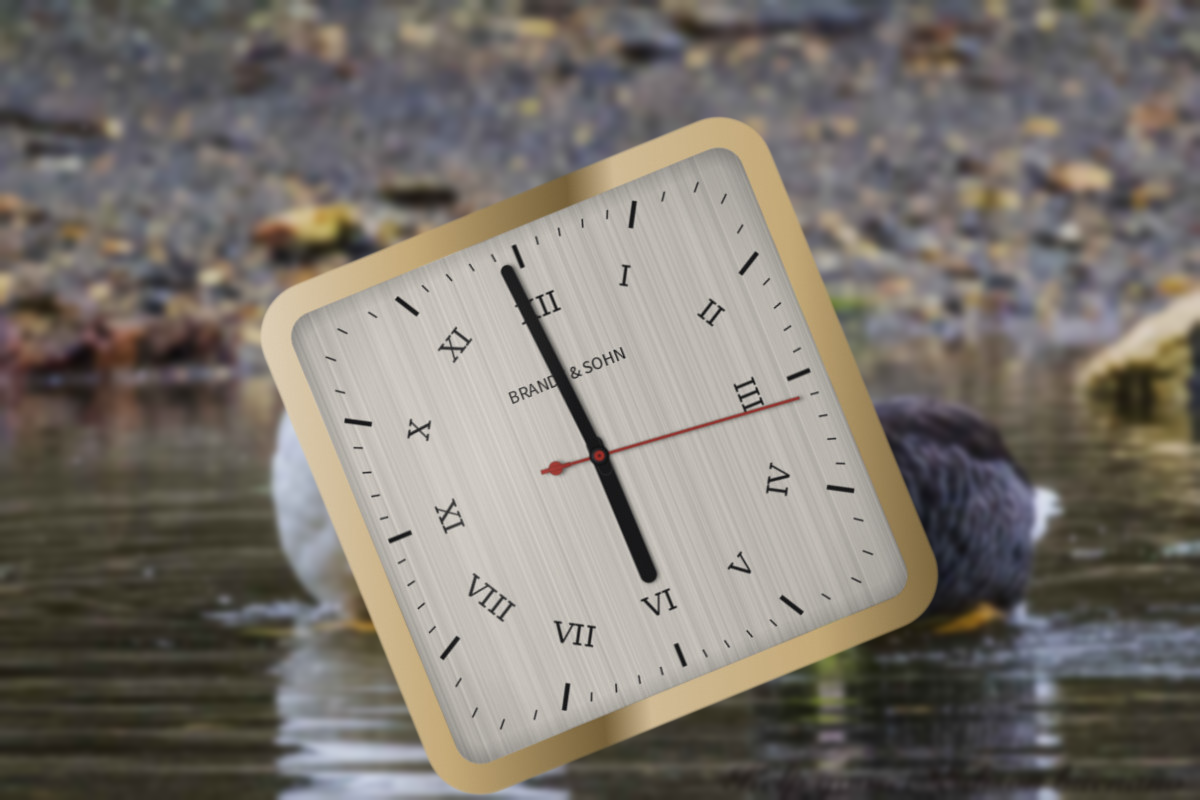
{"hour": 5, "minute": 59, "second": 16}
